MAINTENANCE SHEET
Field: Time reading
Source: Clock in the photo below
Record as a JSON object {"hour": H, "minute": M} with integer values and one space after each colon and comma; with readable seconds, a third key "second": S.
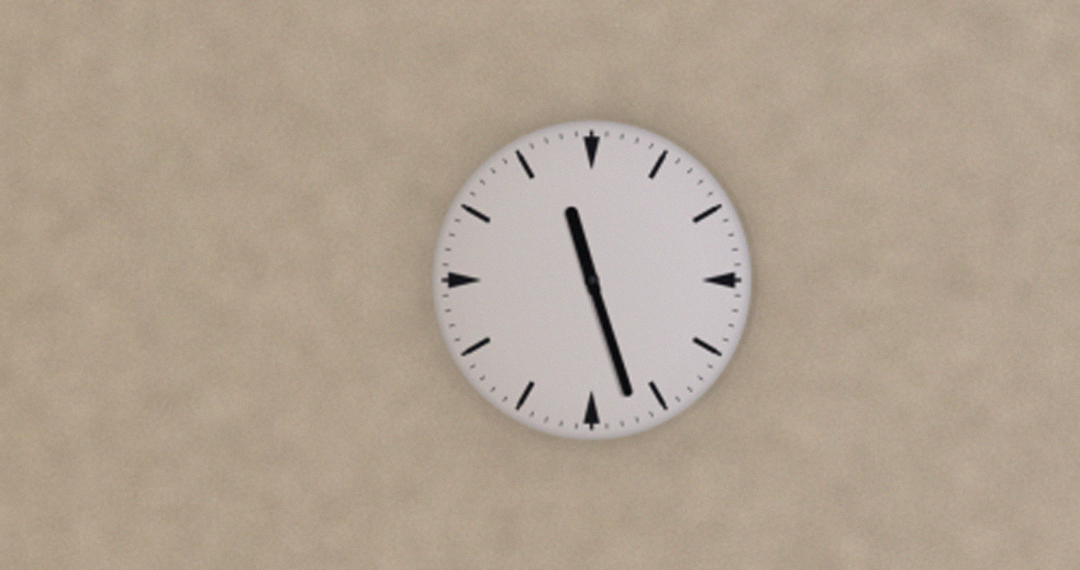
{"hour": 11, "minute": 27}
